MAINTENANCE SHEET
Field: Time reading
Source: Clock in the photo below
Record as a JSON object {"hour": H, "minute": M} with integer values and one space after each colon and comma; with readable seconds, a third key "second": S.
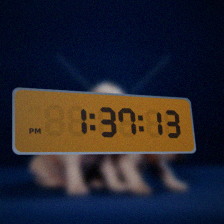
{"hour": 1, "minute": 37, "second": 13}
